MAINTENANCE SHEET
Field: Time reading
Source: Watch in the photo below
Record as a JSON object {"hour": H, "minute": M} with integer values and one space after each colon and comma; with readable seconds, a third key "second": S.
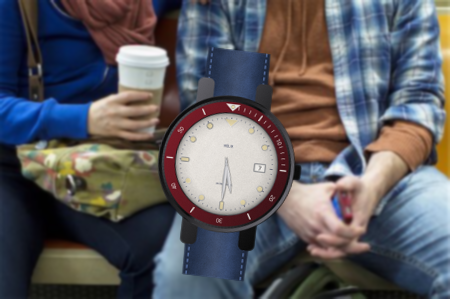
{"hour": 5, "minute": 30}
